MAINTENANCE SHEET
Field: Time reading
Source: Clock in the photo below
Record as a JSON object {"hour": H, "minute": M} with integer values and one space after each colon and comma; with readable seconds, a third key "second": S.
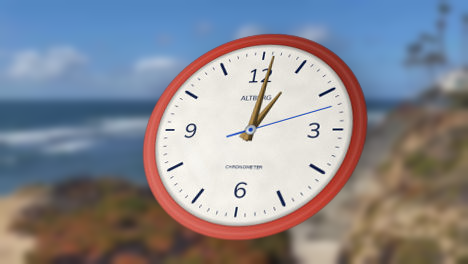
{"hour": 1, "minute": 1, "second": 12}
